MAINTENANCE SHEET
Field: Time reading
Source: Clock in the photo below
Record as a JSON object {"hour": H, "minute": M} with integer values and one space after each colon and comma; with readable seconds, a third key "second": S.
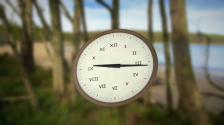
{"hour": 9, "minute": 16}
